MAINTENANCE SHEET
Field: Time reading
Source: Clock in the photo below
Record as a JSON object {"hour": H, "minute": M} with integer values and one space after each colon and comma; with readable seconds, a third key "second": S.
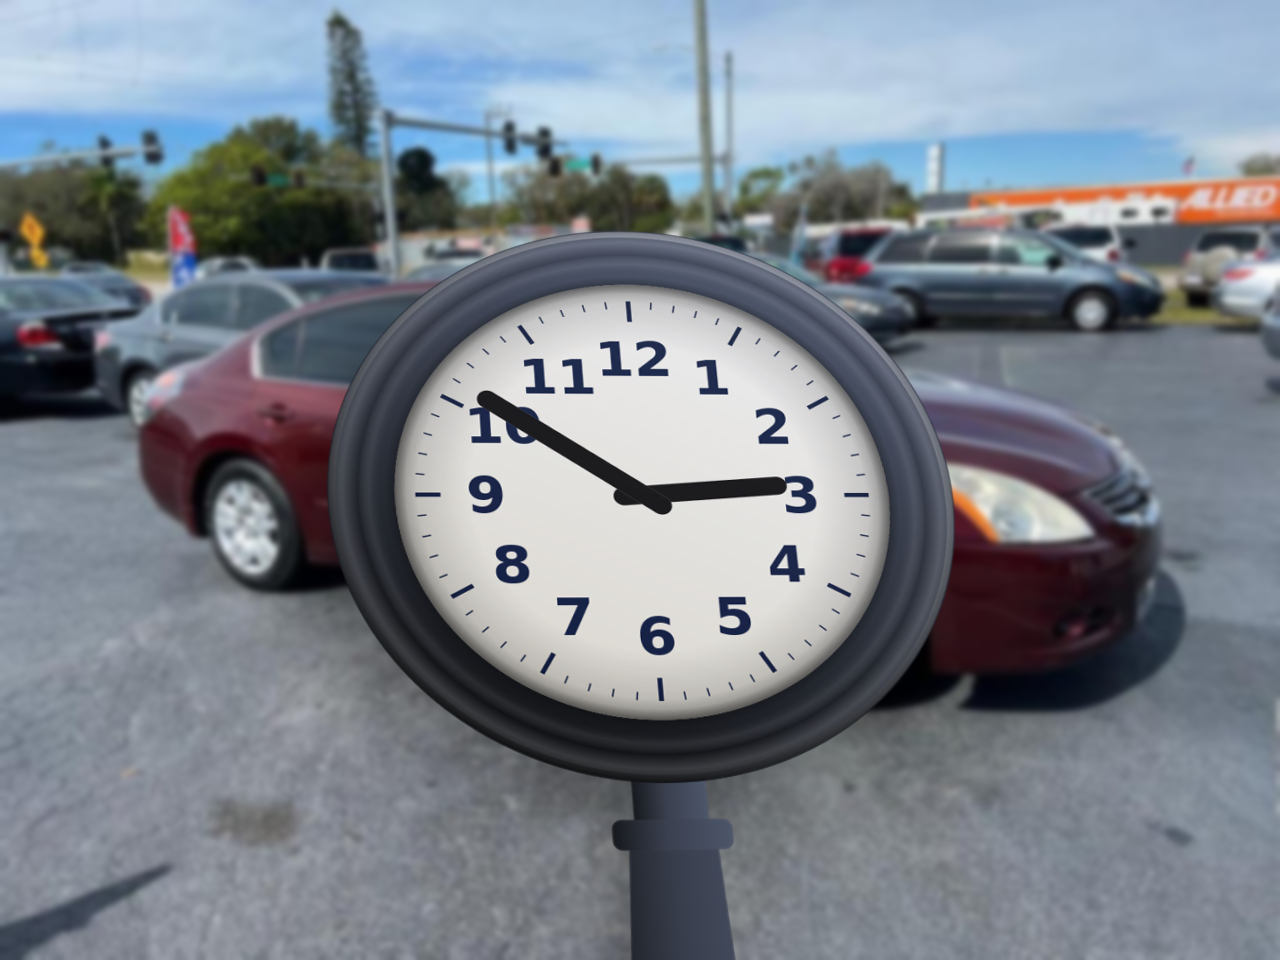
{"hour": 2, "minute": 51}
